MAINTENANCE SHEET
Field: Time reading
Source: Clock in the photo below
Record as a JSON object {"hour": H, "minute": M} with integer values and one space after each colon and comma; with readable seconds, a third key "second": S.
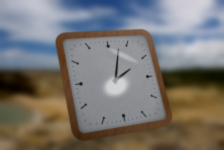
{"hour": 2, "minute": 3}
